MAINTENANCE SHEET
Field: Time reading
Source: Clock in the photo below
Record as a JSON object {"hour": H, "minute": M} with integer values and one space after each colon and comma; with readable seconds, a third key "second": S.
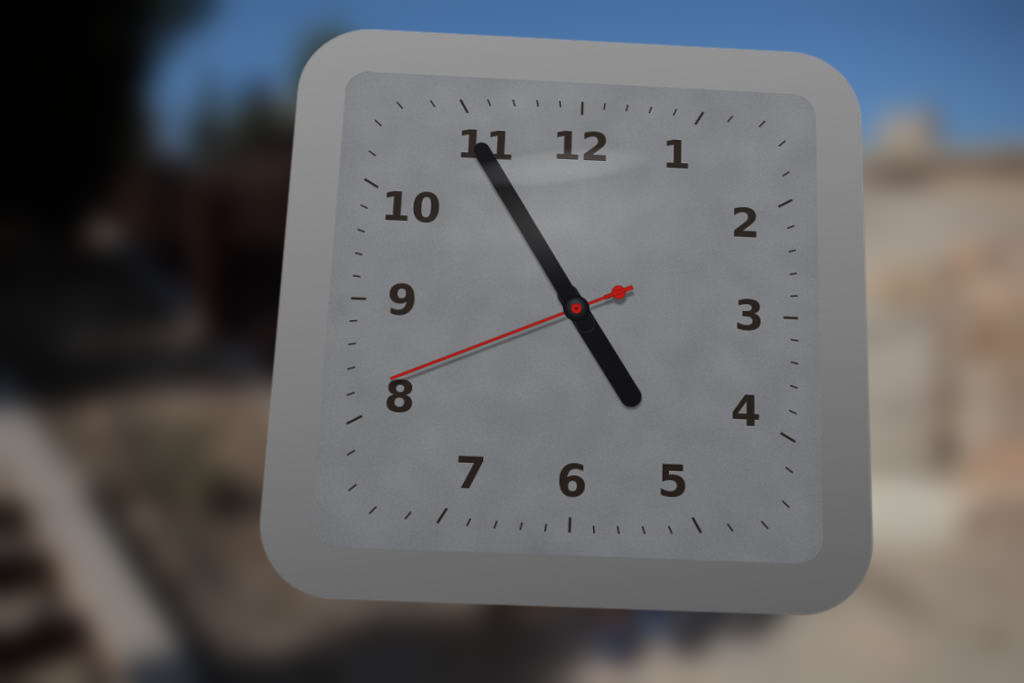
{"hour": 4, "minute": 54, "second": 41}
